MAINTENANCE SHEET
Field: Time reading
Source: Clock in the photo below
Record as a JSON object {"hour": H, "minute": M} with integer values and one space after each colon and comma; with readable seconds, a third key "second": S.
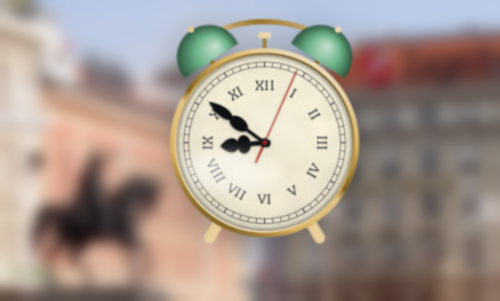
{"hour": 8, "minute": 51, "second": 4}
